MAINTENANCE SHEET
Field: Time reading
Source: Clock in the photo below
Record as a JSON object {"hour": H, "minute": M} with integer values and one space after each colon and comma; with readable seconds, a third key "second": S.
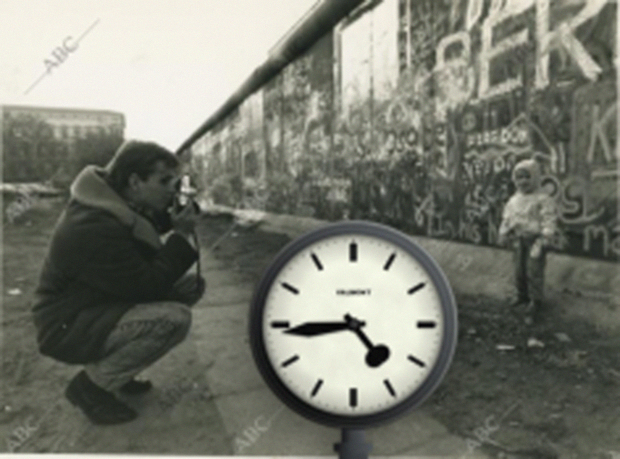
{"hour": 4, "minute": 44}
